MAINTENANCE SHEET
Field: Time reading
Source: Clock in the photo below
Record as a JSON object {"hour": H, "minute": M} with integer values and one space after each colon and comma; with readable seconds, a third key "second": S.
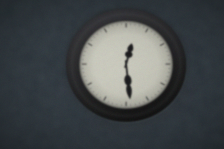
{"hour": 12, "minute": 29}
